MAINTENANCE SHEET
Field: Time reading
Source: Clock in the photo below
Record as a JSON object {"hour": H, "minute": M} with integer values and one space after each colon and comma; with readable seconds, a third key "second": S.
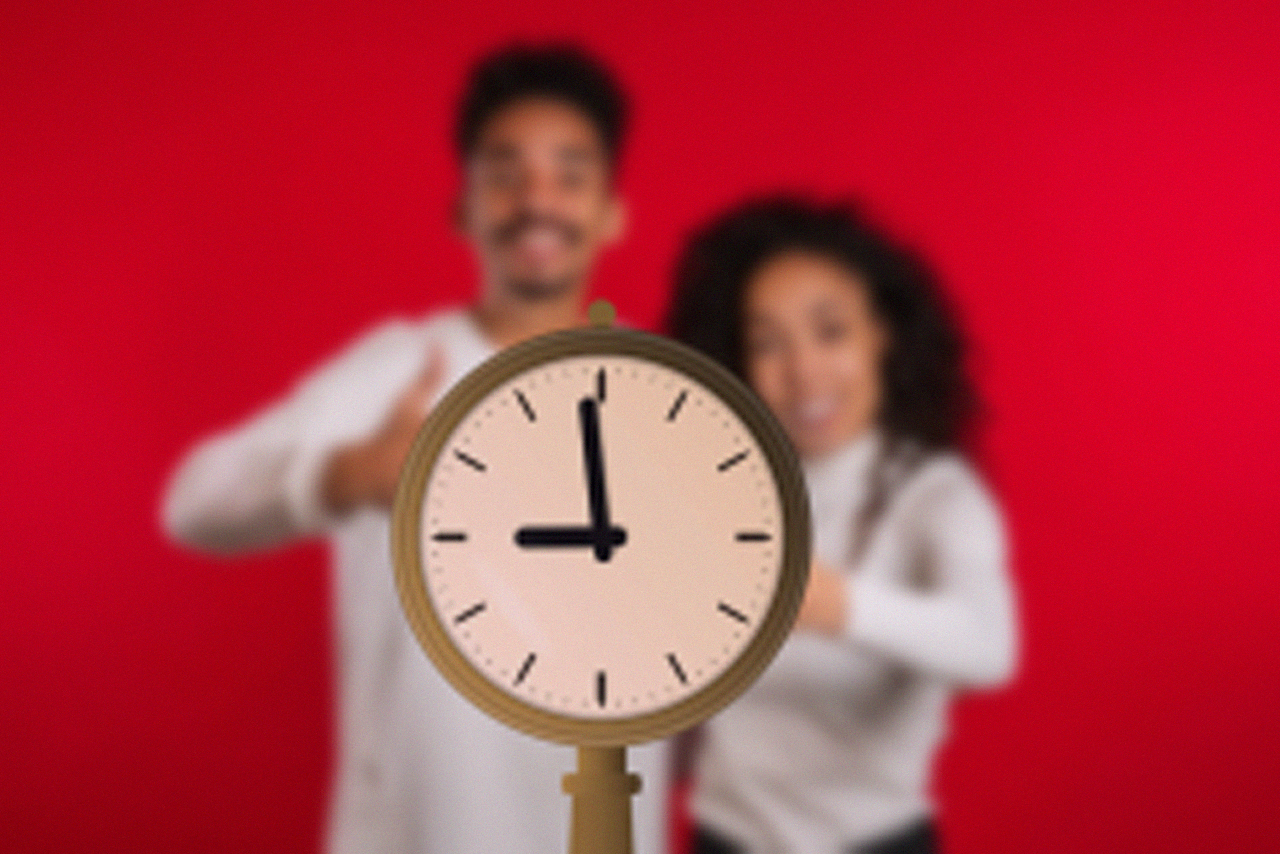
{"hour": 8, "minute": 59}
